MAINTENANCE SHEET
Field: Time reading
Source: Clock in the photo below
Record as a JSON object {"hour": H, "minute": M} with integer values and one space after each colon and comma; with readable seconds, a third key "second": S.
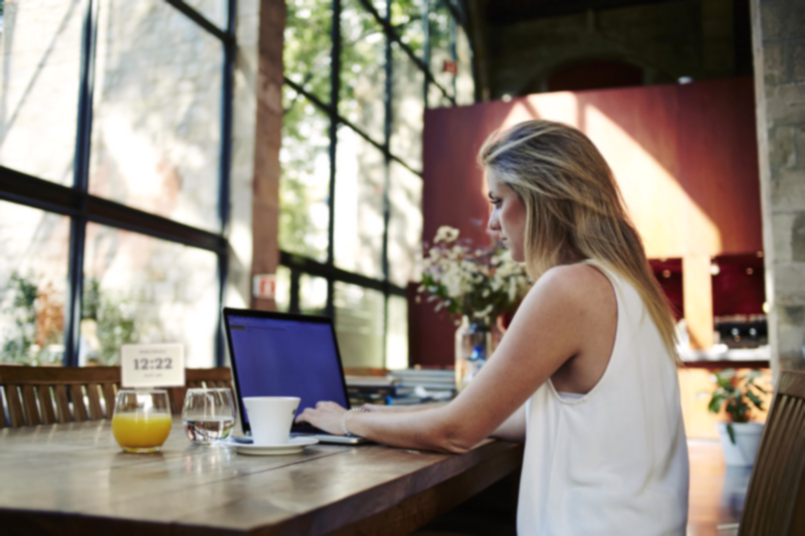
{"hour": 12, "minute": 22}
